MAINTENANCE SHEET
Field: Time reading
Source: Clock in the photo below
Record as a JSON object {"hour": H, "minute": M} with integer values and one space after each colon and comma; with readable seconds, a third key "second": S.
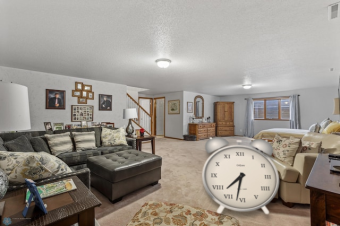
{"hour": 7, "minute": 32}
